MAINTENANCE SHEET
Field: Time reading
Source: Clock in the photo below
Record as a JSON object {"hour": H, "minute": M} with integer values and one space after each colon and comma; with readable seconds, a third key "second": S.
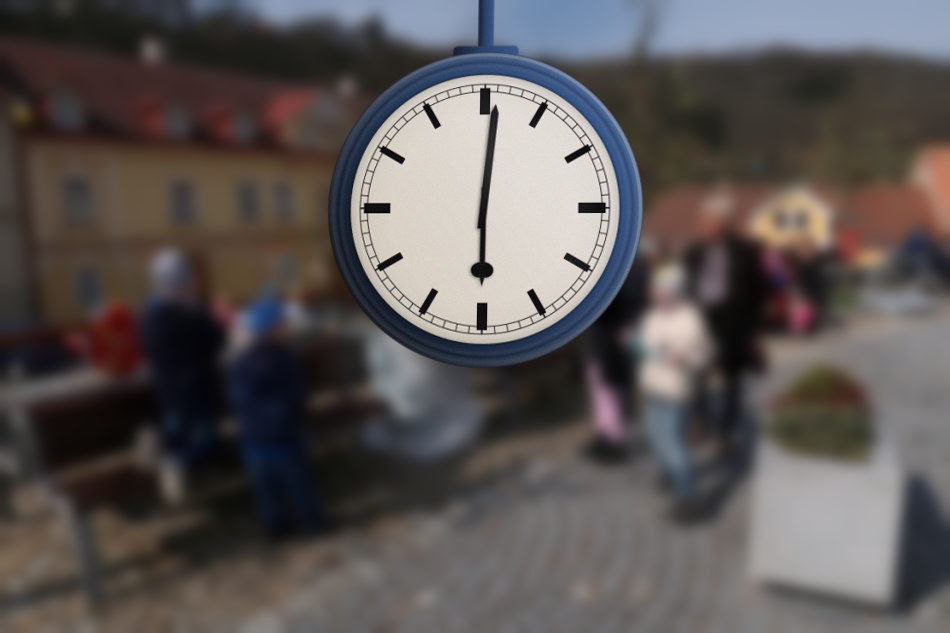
{"hour": 6, "minute": 1}
